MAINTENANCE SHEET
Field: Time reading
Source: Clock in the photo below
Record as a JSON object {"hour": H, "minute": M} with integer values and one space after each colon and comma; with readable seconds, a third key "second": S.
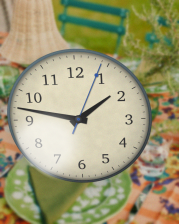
{"hour": 1, "minute": 47, "second": 4}
